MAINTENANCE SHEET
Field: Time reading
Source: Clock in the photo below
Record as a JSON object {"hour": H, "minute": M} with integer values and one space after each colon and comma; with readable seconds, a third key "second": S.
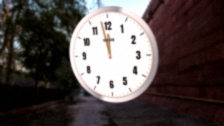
{"hour": 11, "minute": 58}
